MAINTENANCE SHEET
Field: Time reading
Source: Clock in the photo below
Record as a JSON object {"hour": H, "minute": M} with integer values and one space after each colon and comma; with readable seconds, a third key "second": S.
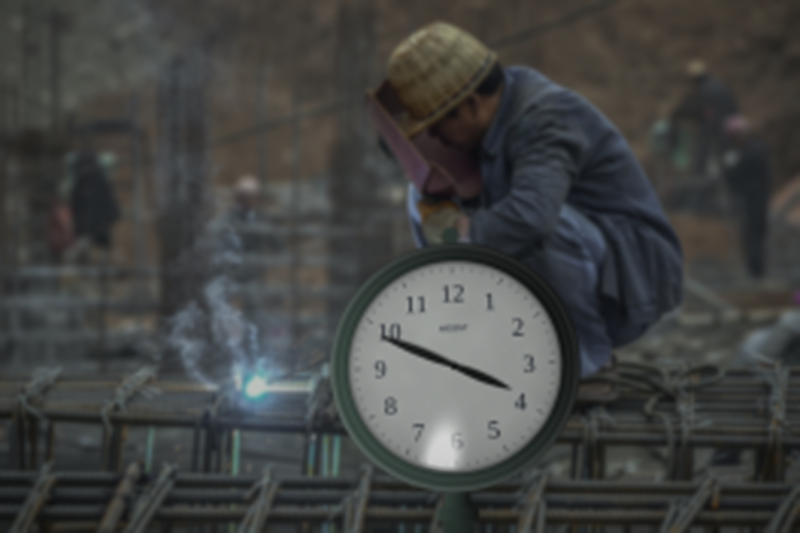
{"hour": 3, "minute": 49}
